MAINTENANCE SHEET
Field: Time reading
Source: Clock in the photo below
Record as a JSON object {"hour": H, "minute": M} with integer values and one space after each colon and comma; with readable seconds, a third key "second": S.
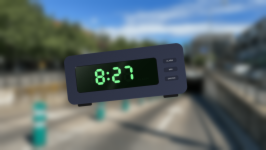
{"hour": 8, "minute": 27}
